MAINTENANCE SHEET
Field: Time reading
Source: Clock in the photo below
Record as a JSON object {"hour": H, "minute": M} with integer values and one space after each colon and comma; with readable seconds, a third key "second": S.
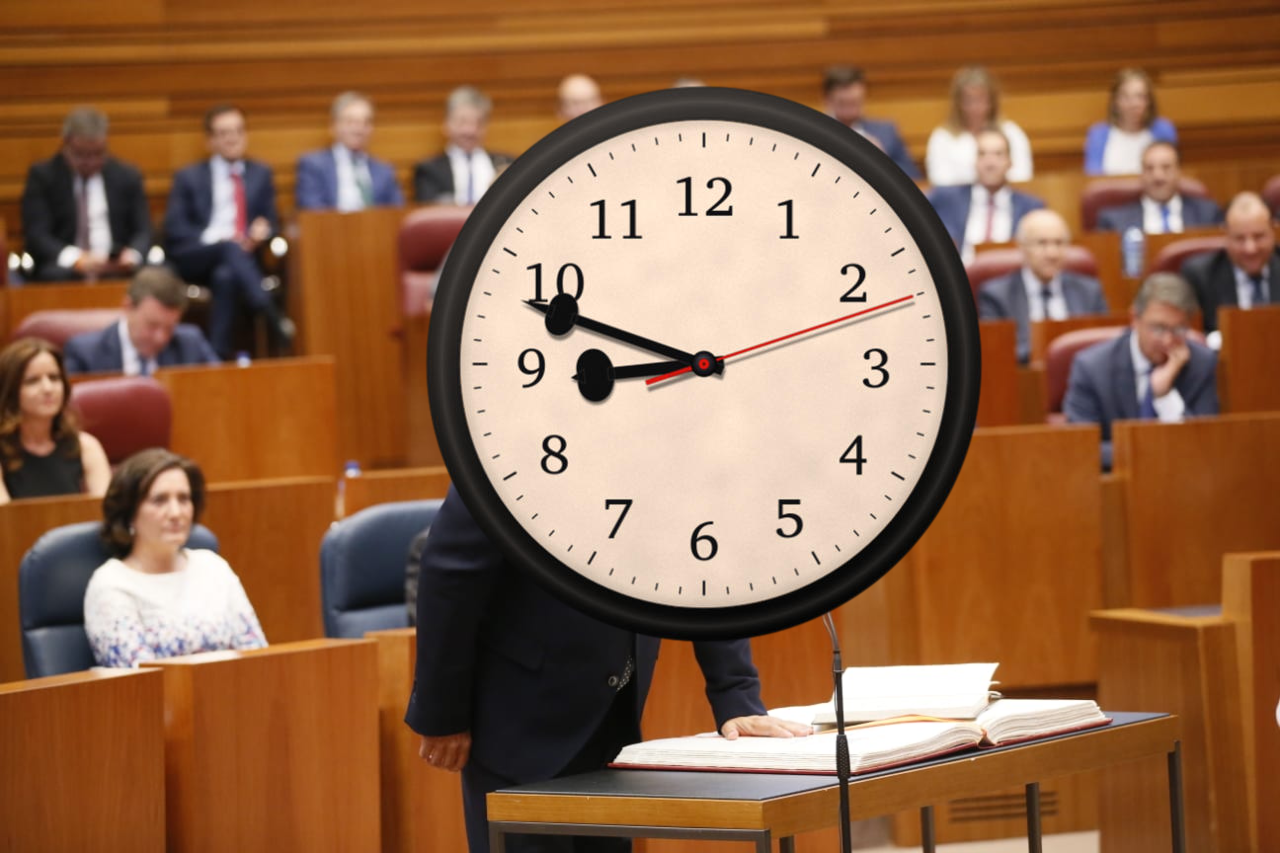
{"hour": 8, "minute": 48, "second": 12}
